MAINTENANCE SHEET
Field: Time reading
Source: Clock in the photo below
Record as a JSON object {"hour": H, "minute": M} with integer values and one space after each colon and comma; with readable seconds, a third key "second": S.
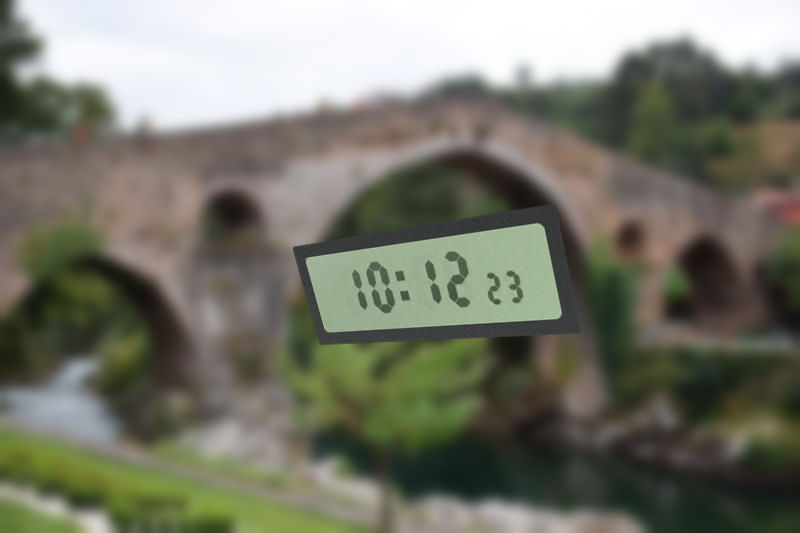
{"hour": 10, "minute": 12, "second": 23}
